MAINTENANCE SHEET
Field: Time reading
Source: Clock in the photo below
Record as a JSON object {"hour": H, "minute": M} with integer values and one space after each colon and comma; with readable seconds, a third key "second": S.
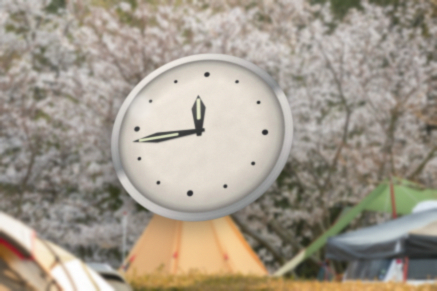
{"hour": 11, "minute": 43}
